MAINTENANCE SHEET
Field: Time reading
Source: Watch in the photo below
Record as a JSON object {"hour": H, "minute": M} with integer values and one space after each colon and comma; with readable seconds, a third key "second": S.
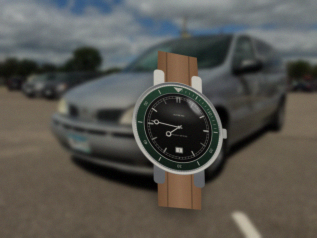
{"hour": 7, "minute": 46}
